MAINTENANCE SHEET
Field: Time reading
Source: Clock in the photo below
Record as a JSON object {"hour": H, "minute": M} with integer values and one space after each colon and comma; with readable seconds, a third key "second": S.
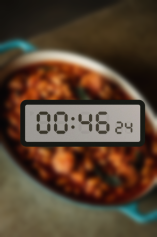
{"hour": 0, "minute": 46, "second": 24}
